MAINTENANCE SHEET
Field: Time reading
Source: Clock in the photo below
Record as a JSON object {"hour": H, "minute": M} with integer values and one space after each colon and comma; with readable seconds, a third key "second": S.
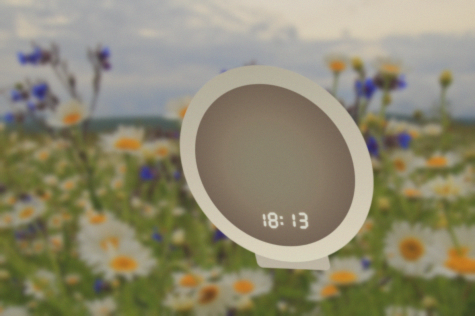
{"hour": 18, "minute": 13}
